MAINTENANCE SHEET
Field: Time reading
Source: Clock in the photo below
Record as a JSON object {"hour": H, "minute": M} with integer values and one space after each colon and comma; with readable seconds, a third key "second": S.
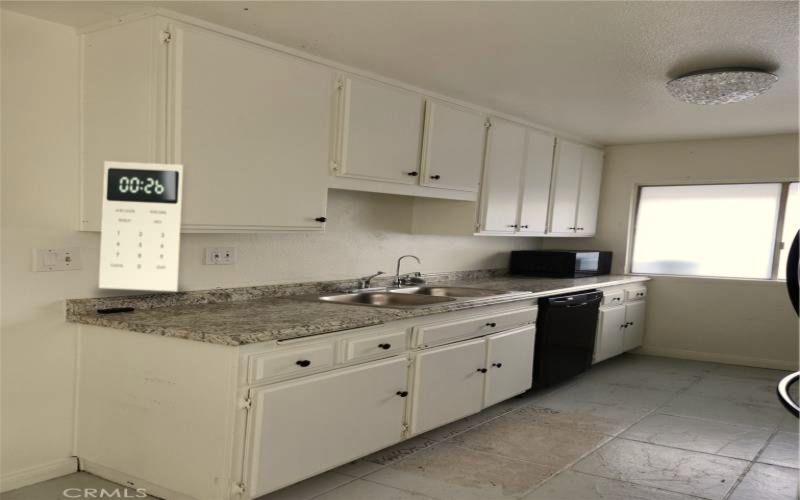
{"hour": 0, "minute": 26}
